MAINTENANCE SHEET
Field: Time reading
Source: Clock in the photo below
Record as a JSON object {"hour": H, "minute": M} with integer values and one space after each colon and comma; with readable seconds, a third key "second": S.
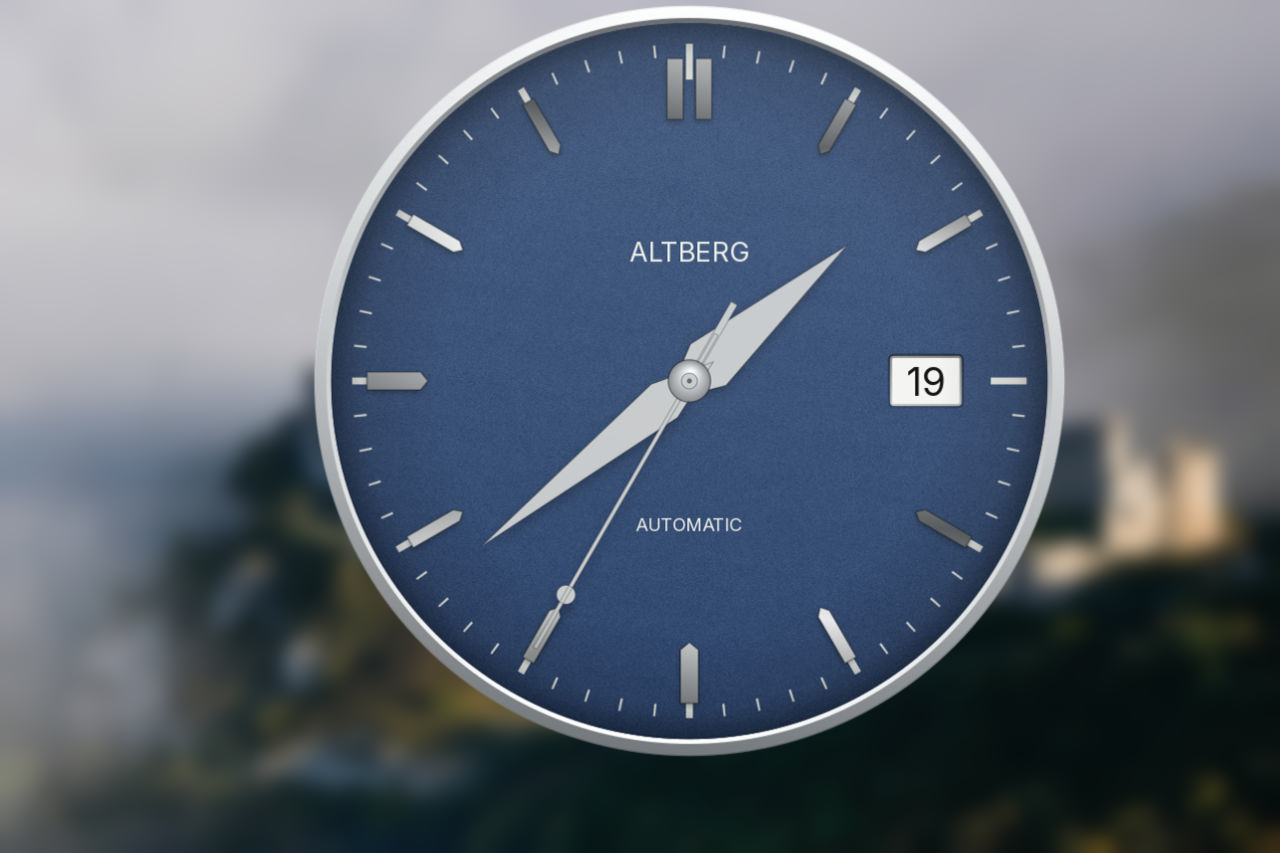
{"hour": 1, "minute": 38, "second": 35}
